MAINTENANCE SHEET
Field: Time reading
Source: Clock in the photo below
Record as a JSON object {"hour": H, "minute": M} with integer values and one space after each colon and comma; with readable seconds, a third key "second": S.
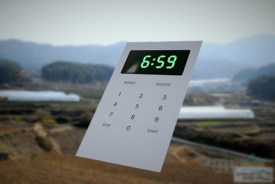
{"hour": 6, "minute": 59}
